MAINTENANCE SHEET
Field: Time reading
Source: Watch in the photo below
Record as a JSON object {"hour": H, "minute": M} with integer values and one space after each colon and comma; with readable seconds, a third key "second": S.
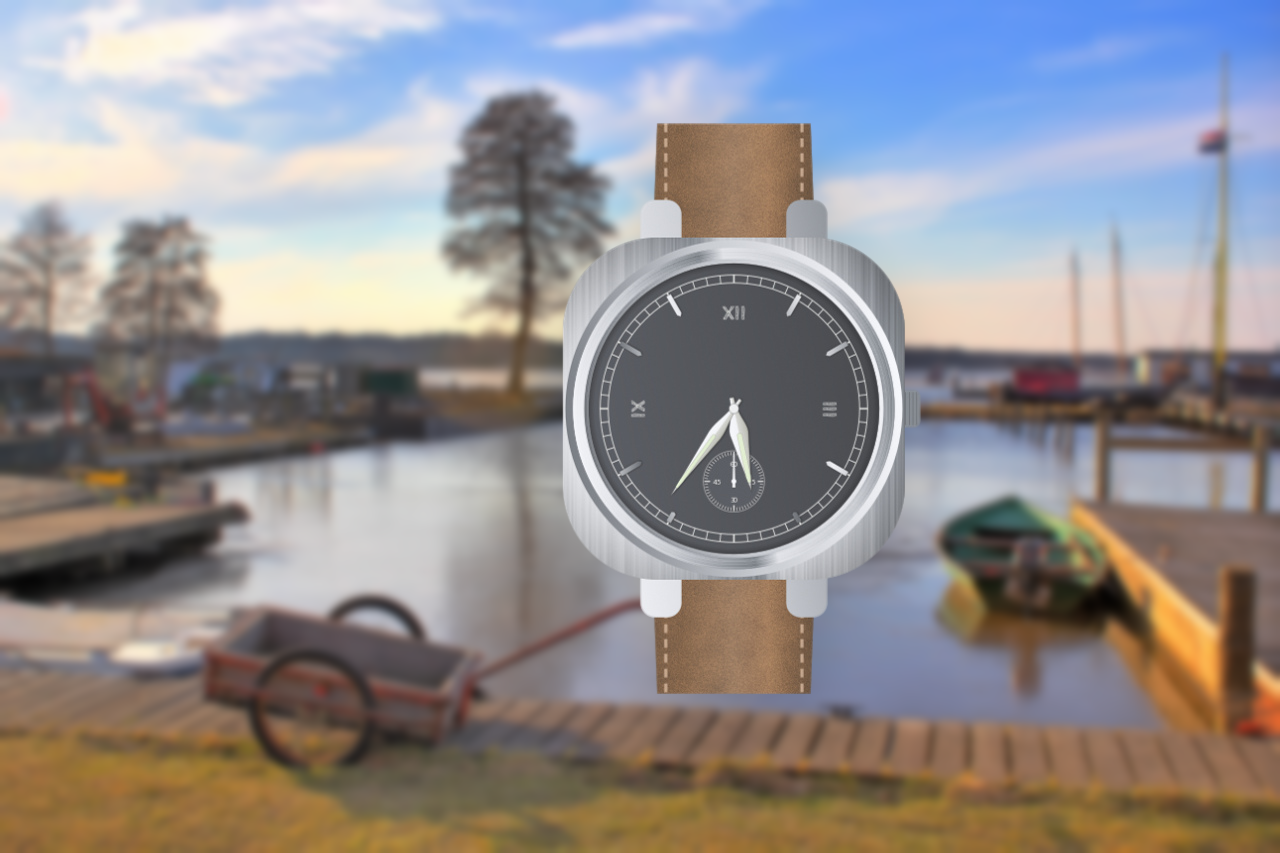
{"hour": 5, "minute": 36}
